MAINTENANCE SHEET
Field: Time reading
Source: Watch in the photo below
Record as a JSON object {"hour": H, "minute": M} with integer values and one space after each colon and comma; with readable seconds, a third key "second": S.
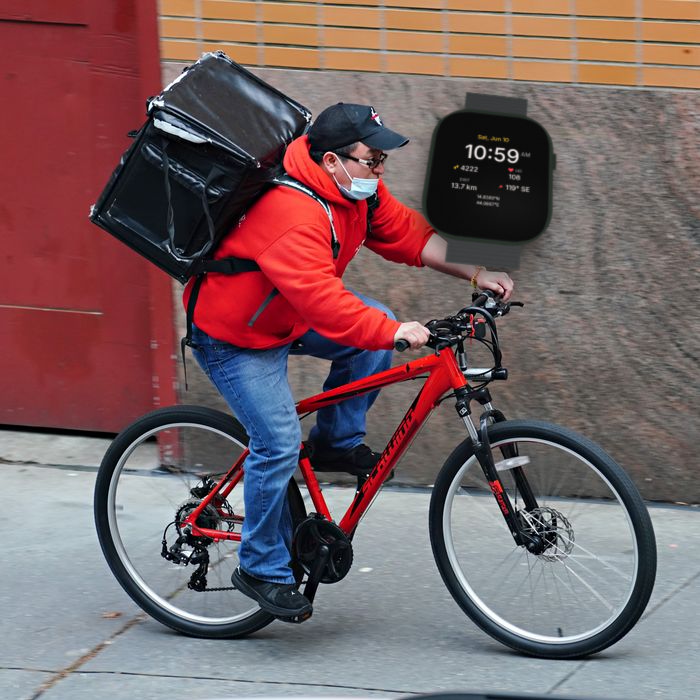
{"hour": 10, "minute": 59}
